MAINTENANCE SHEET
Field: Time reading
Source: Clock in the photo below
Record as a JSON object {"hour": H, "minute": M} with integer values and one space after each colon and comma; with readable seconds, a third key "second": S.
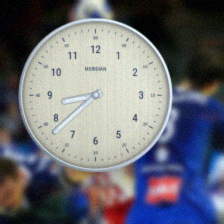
{"hour": 8, "minute": 38}
